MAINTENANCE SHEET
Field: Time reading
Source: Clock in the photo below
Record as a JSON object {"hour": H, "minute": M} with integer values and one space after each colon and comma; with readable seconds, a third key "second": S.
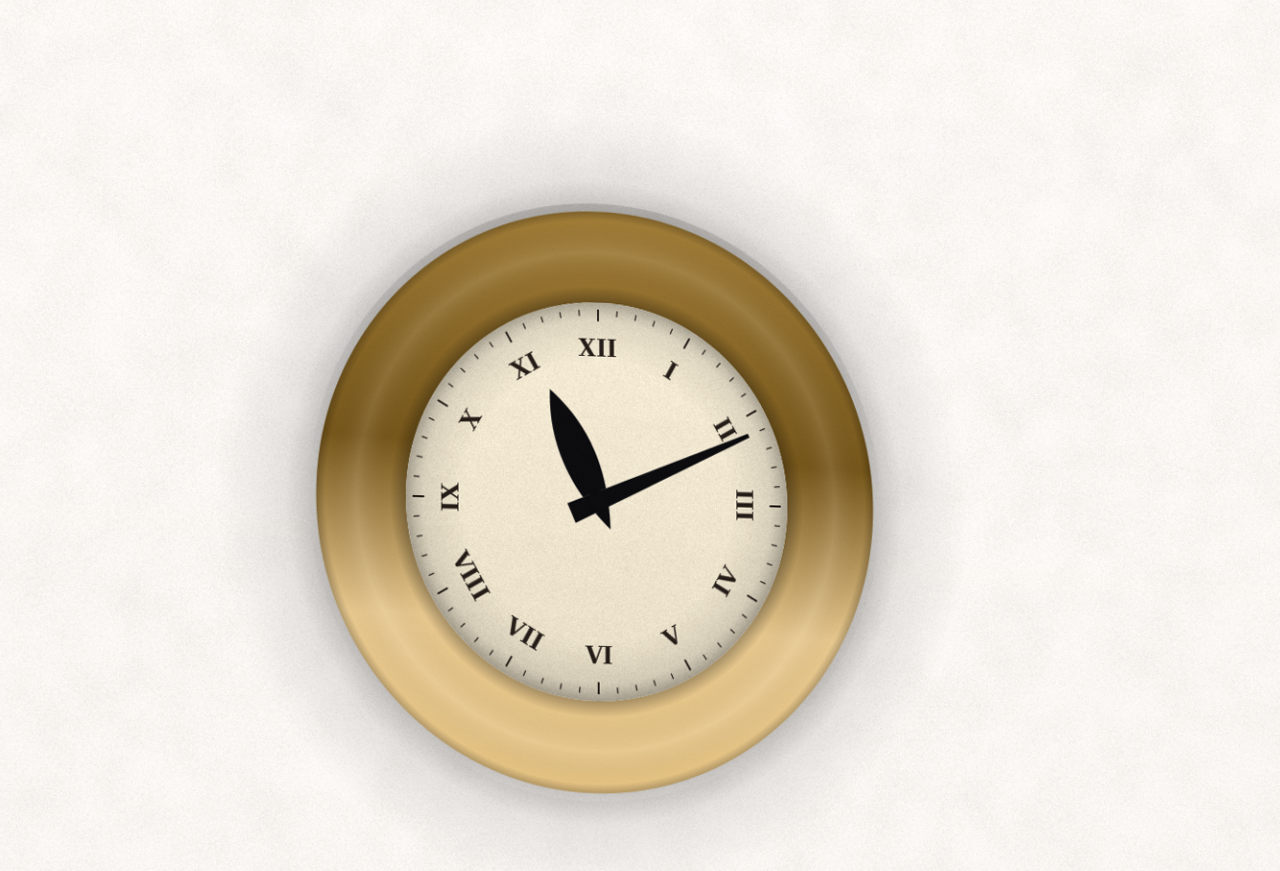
{"hour": 11, "minute": 11}
